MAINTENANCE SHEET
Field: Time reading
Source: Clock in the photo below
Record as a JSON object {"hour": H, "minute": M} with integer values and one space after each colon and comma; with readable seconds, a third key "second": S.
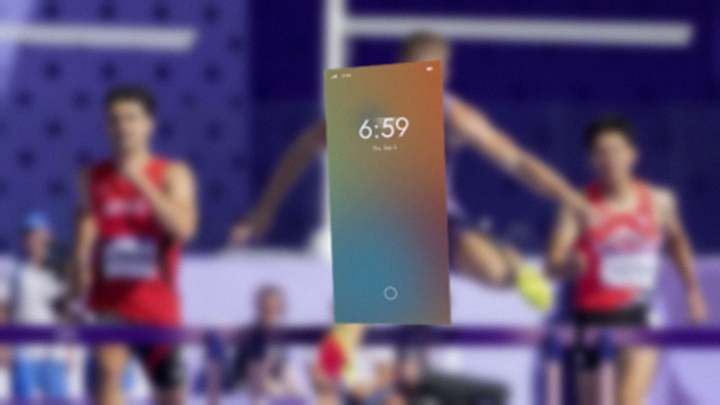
{"hour": 6, "minute": 59}
